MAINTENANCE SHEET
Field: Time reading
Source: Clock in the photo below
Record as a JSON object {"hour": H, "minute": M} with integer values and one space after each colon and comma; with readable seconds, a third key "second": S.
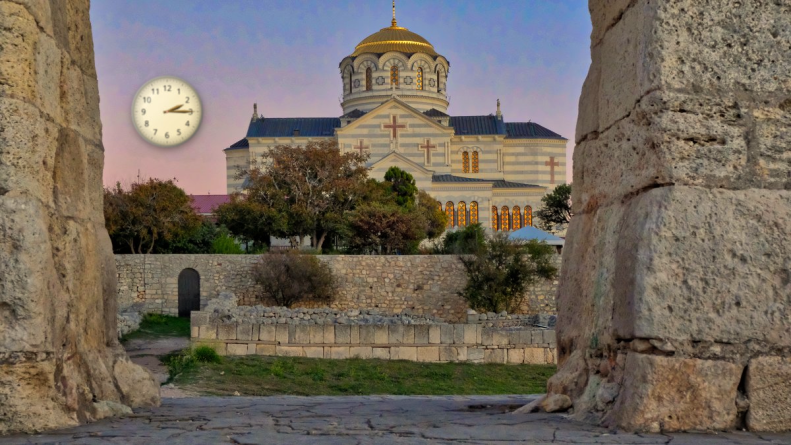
{"hour": 2, "minute": 15}
